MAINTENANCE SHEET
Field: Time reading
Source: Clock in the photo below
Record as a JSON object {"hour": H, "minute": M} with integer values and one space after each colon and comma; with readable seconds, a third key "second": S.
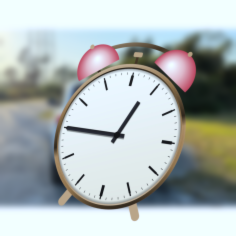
{"hour": 12, "minute": 45}
